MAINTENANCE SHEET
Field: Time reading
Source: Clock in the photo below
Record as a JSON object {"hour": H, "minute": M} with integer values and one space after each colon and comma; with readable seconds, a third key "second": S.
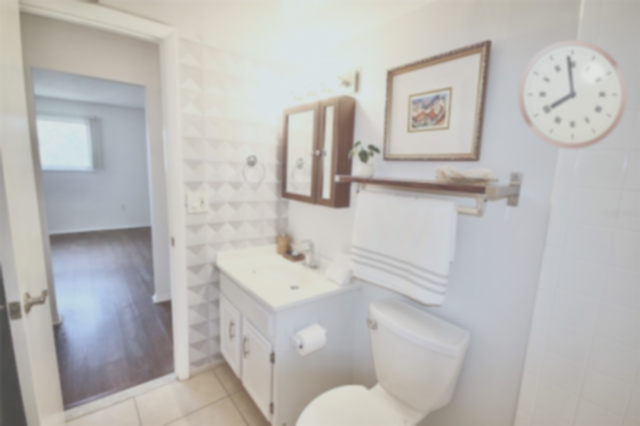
{"hour": 7, "minute": 59}
